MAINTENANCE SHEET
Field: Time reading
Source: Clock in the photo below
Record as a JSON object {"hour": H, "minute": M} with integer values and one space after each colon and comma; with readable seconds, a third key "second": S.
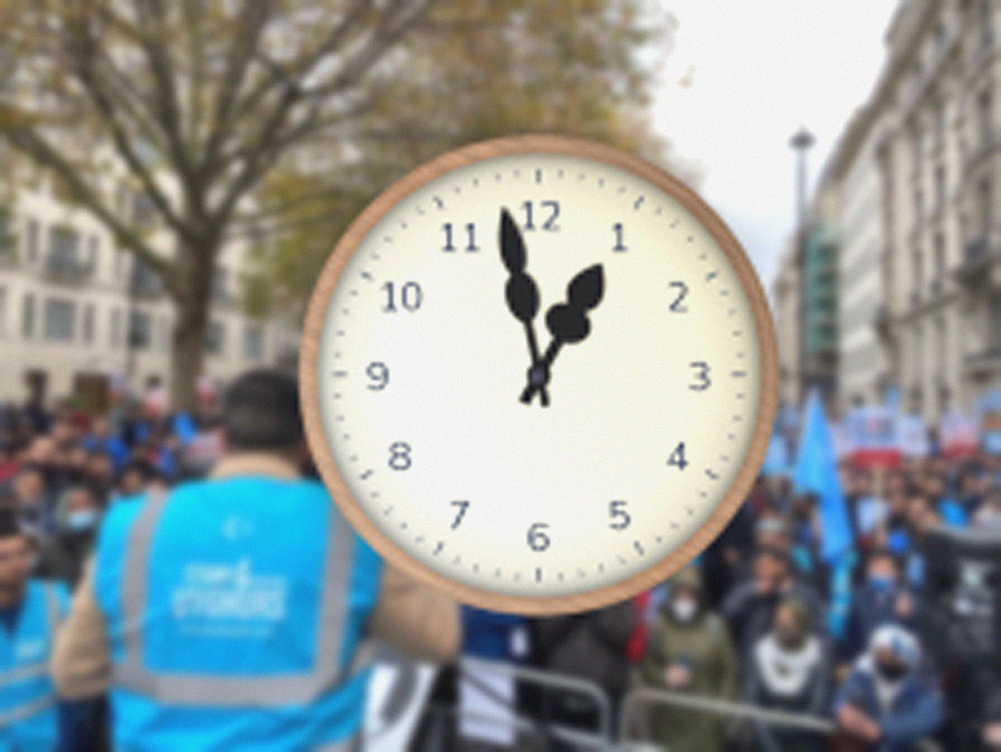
{"hour": 12, "minute": 58}
